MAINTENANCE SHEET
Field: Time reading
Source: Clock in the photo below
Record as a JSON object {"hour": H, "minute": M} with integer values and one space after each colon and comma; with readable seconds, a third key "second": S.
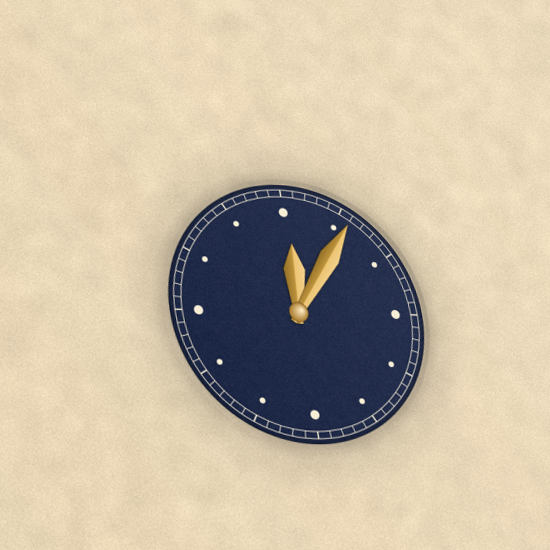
{"hour": 12, "minute": 6}
